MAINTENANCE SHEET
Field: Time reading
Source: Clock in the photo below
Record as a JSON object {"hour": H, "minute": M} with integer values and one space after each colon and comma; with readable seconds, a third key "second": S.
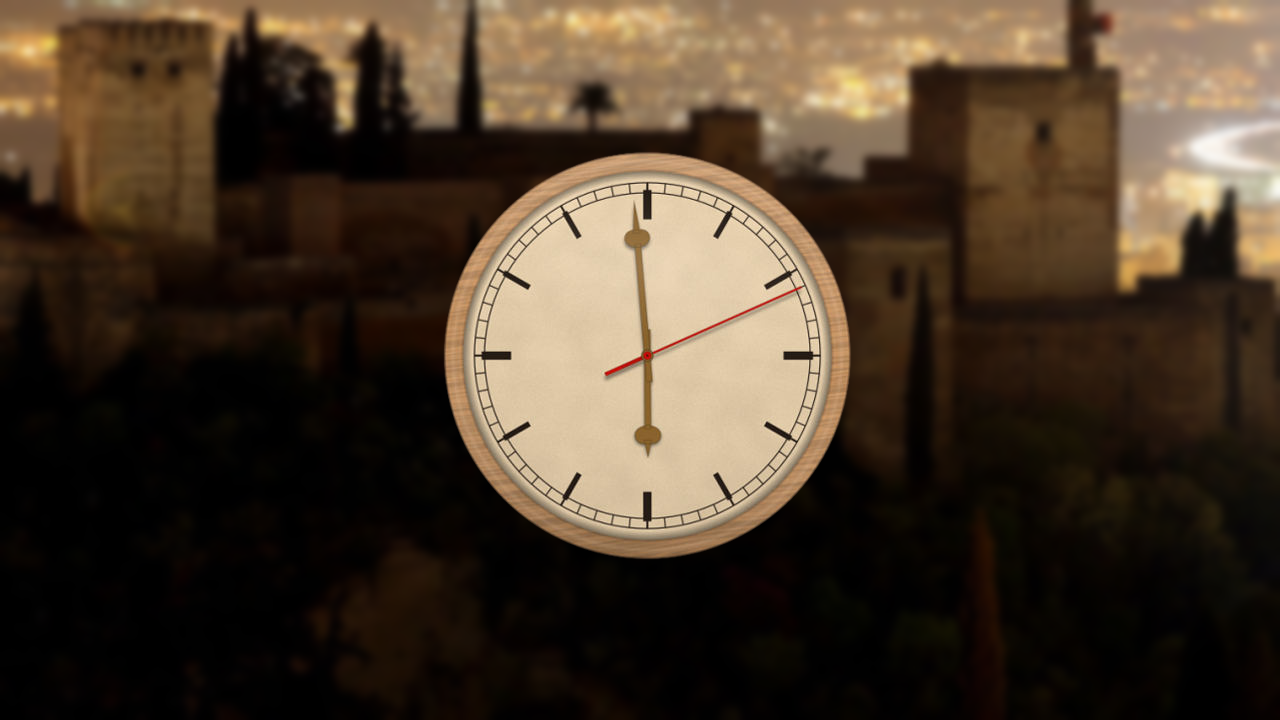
{"hour": 5, "minute": 59, "second": 11}
